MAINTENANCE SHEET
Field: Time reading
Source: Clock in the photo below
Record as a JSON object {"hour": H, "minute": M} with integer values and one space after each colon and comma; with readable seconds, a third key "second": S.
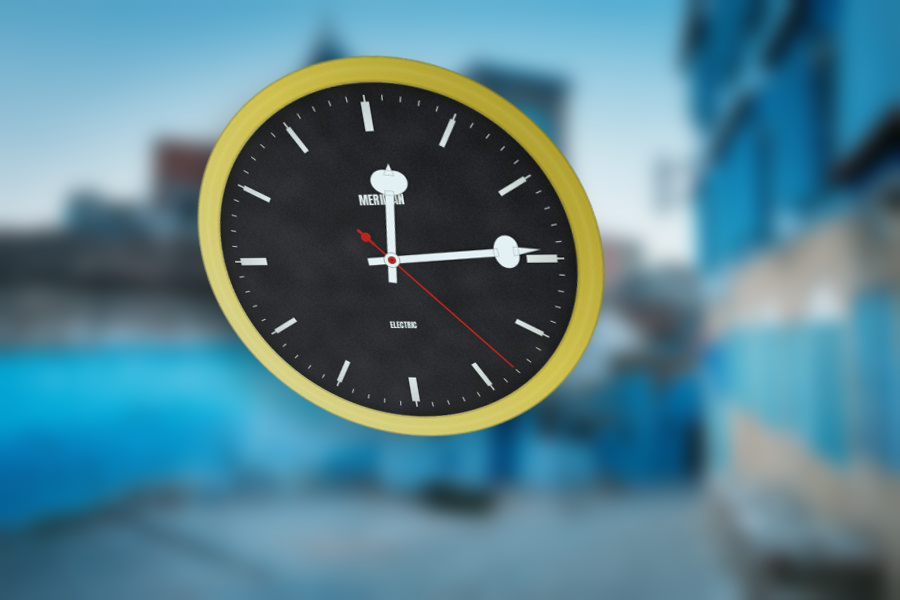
{"hour": 12, "minute": 14, "second": 23}
